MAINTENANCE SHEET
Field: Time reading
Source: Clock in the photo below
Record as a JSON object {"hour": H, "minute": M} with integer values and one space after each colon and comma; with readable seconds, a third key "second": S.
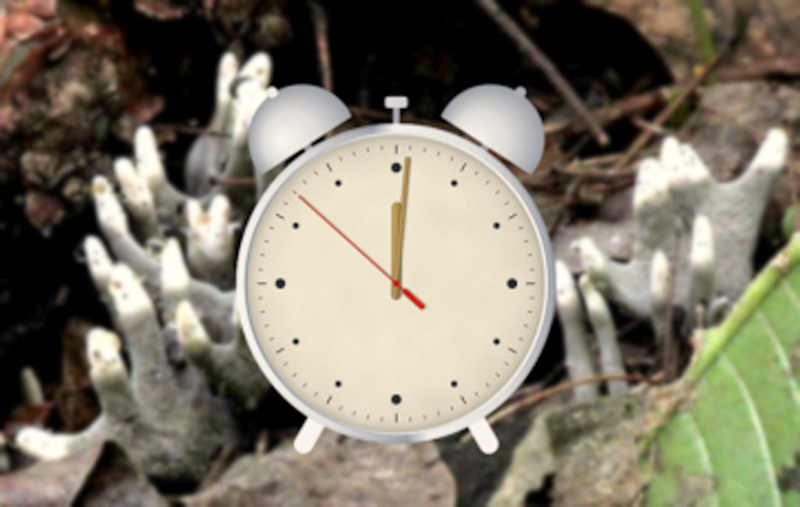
{"hour": 12, "minute": 0, "second": 52}
